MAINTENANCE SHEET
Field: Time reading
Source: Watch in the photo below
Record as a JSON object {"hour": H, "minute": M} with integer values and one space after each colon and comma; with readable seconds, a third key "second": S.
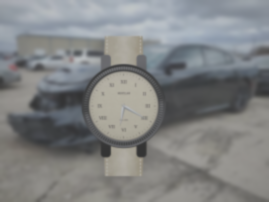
{"hour": 6, "minute": 20}
